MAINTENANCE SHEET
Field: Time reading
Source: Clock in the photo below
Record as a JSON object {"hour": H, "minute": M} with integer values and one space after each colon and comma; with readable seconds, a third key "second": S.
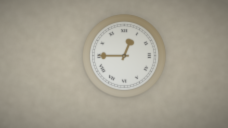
{"hour": 12, "minute": 45}
